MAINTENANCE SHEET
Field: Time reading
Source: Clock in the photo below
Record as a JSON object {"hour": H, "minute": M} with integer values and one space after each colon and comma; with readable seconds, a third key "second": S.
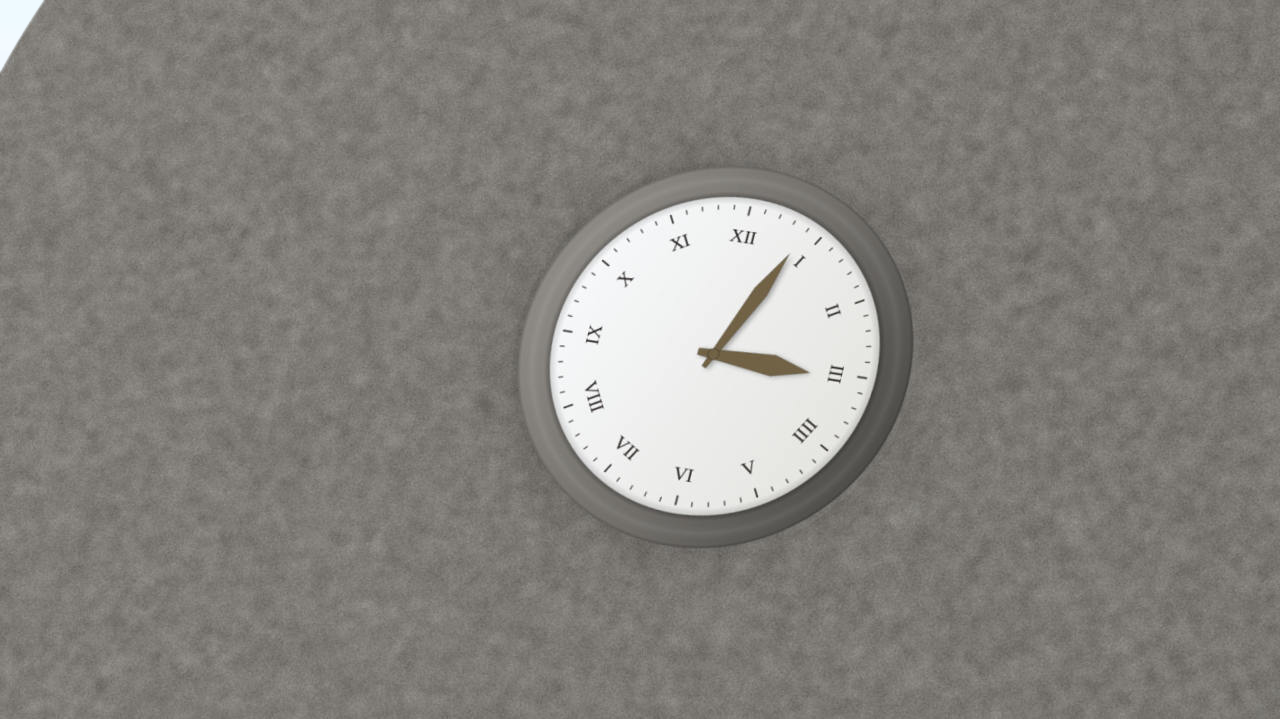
{"hour": 3, "minute": 4}
